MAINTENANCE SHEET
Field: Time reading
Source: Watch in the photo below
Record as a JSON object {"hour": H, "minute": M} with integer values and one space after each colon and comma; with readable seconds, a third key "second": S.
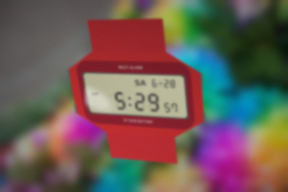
{"hour": 5, "minute": 29}
